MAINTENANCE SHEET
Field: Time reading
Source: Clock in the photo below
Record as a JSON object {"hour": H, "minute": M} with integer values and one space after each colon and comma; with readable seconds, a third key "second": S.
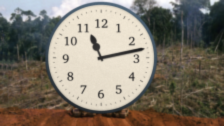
{"hour": 11, "minute": 13}
